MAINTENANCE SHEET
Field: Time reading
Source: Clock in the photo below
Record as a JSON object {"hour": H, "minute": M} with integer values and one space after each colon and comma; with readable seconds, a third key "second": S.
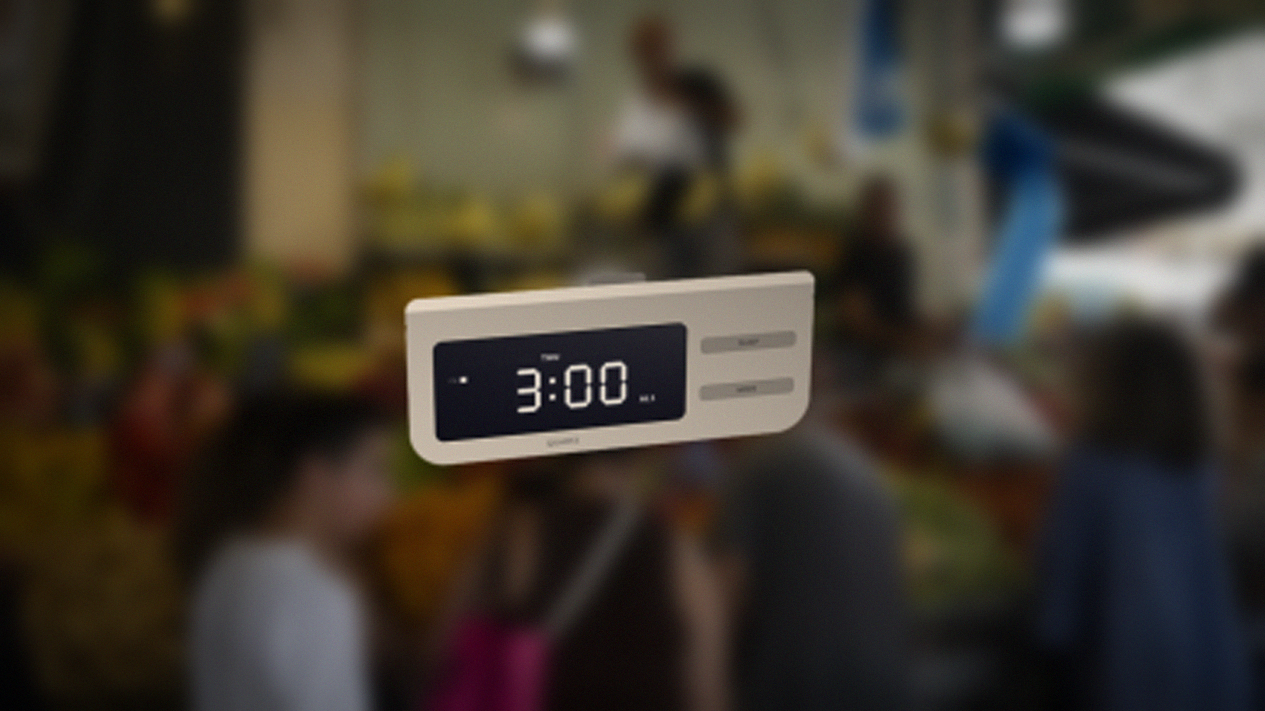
{"hour": 3, "minute": 0}
